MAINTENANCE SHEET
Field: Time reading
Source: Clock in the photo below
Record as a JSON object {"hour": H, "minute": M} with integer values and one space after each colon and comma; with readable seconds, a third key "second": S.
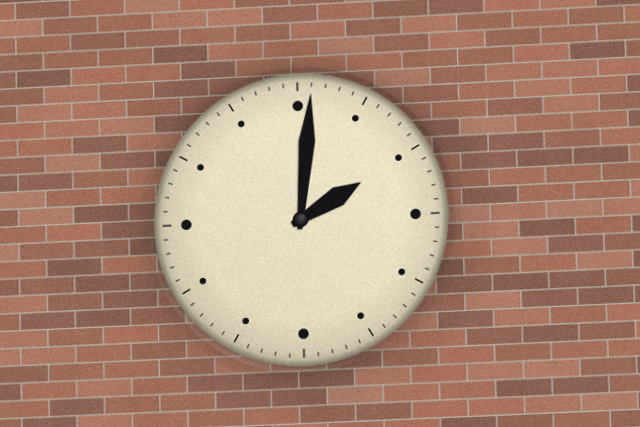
{"hour": 2, "minute": 1}
